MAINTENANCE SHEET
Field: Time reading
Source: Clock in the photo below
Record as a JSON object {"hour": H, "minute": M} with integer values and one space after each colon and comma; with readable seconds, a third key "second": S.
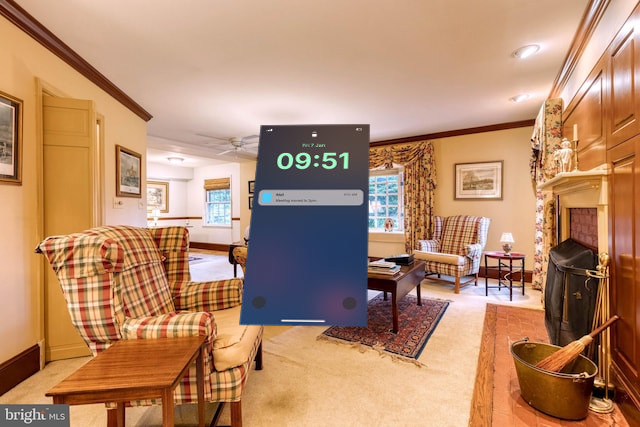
{"hour": 9, "minute": 51}
